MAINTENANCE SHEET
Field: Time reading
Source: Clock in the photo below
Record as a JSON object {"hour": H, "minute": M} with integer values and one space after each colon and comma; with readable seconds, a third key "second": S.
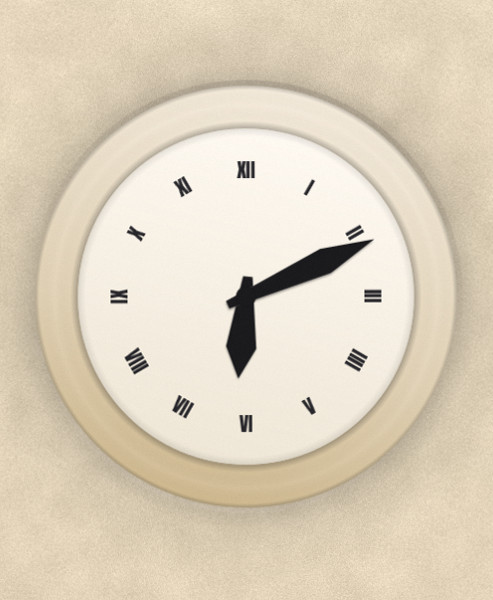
{"hour": 6, "minute": 11}
